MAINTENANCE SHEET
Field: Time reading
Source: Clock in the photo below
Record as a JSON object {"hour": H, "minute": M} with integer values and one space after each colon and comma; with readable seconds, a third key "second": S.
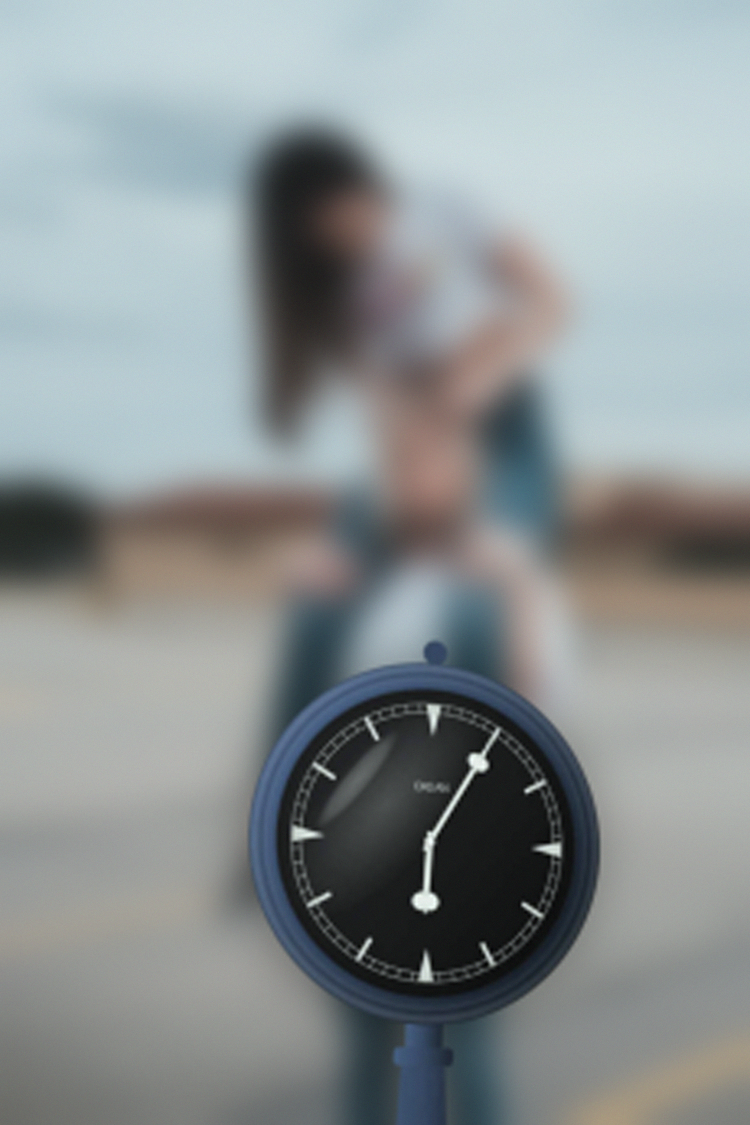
{"hour": 6, "minute": 5}
